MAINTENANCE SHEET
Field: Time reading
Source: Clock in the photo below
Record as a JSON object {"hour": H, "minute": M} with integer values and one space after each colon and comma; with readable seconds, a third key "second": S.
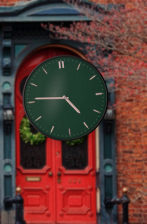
{"hour": 4, "minute": 46}
